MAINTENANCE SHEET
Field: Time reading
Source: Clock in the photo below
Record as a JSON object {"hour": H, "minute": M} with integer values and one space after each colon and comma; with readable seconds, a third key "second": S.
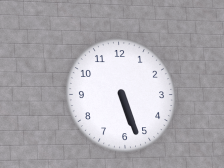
{"hour": 5, "minute": 27}
